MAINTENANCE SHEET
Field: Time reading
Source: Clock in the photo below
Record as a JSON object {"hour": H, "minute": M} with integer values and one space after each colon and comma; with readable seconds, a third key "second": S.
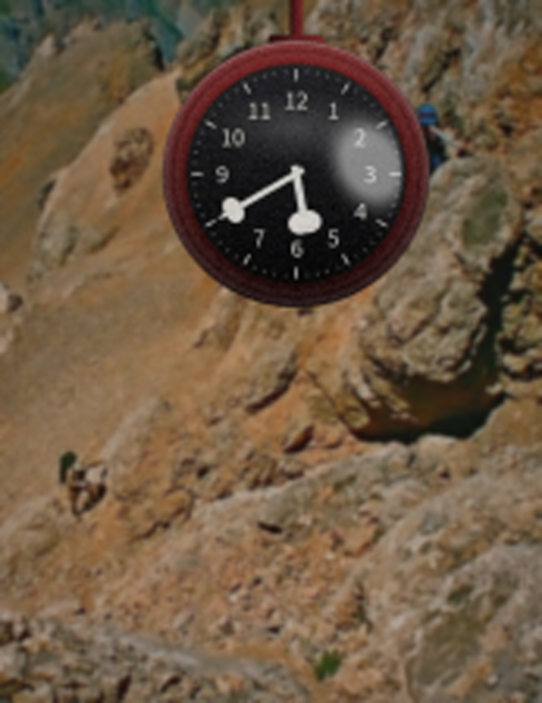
{"hour": 5, "minute": 40}
